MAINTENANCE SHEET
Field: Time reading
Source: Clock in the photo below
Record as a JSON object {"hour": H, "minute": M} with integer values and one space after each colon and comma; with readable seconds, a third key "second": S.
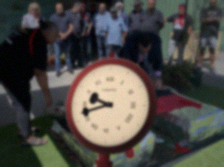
{"hour": 9, "minute": 42}
